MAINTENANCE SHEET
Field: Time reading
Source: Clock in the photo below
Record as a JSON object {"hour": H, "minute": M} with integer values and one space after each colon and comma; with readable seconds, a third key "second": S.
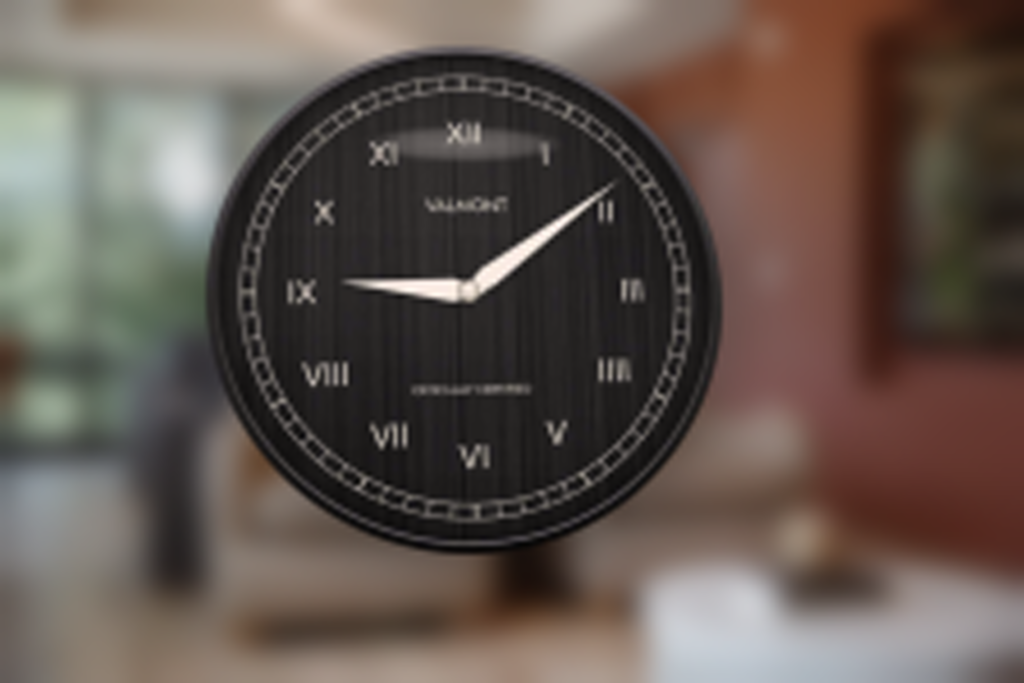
{"hour": 9, "minute": 9}
